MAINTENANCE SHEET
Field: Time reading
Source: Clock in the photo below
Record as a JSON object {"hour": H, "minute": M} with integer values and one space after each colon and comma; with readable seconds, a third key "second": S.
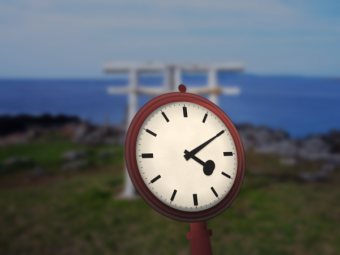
{"hour": 4, "minute": 10}
